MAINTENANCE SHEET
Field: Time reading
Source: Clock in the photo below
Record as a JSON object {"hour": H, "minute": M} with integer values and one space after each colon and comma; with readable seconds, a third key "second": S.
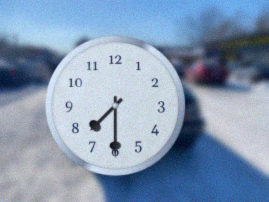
{"hour": 7, "minute": 30}
